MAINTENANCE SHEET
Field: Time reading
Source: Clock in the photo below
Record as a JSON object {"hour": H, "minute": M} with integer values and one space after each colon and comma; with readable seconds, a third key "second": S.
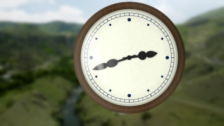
{"hour": 2, "minute": 42}
